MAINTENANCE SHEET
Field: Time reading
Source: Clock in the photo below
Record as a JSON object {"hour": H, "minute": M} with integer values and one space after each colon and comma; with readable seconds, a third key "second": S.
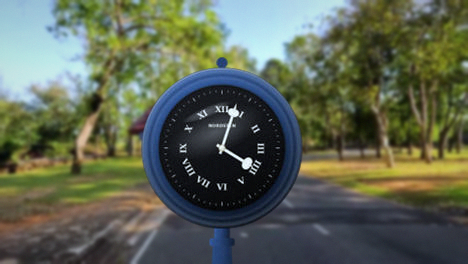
{"hour": 4, "minute": 3}
